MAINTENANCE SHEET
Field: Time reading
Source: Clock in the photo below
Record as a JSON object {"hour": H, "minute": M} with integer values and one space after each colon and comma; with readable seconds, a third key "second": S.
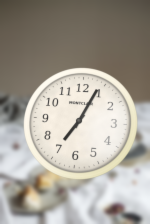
{"hour": 7, "minute": 4}
